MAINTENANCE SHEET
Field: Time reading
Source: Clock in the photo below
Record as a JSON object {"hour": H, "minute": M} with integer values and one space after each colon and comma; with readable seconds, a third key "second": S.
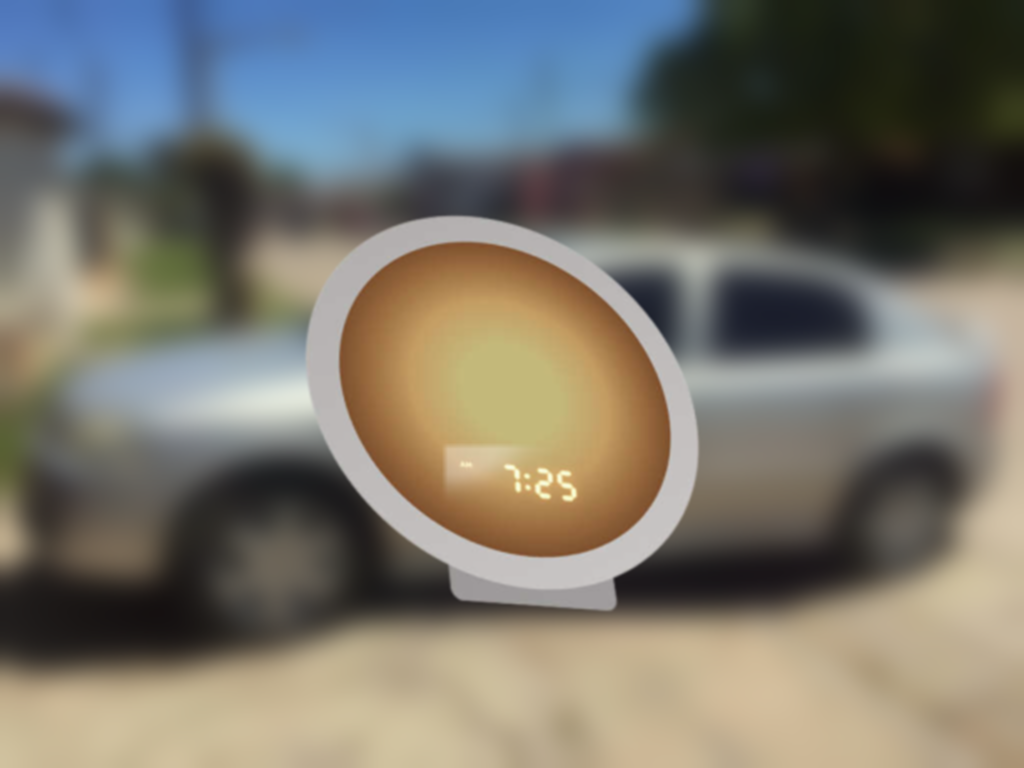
{"hour": 7, "minute": 25}
